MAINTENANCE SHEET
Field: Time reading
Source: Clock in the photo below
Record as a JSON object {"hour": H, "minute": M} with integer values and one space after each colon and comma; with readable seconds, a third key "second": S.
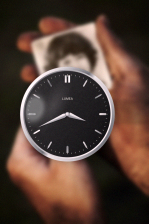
{"hour": 3, "minute": 41}
